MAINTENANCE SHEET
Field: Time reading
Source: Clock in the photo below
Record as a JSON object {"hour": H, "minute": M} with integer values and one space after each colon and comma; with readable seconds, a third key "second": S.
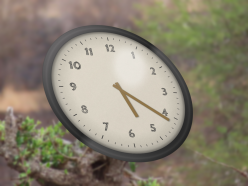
{"hour": 5, "minute": 21}
